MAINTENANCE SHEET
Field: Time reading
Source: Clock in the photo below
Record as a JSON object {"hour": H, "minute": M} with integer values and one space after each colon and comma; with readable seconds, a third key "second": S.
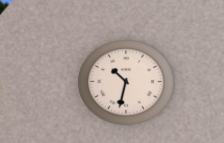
{"hour": 10, "minute": 32}
